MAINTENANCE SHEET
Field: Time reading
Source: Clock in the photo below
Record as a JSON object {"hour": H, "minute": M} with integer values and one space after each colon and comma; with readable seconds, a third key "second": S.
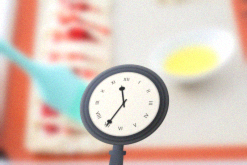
{"hour": 11, "minute": 35}
